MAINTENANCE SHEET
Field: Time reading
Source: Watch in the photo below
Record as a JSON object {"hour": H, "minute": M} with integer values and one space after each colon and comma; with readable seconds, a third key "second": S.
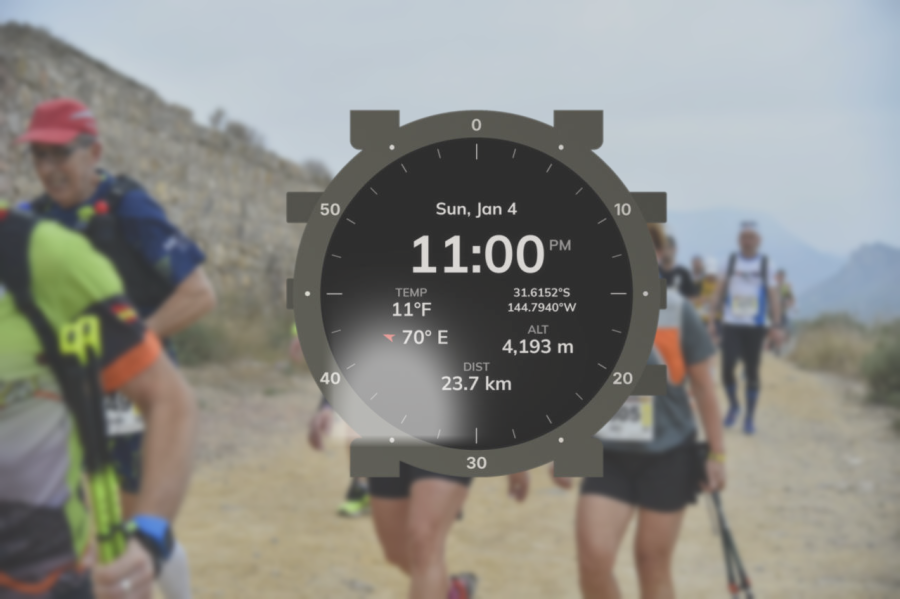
{"hour": 11, "minute": 0}
